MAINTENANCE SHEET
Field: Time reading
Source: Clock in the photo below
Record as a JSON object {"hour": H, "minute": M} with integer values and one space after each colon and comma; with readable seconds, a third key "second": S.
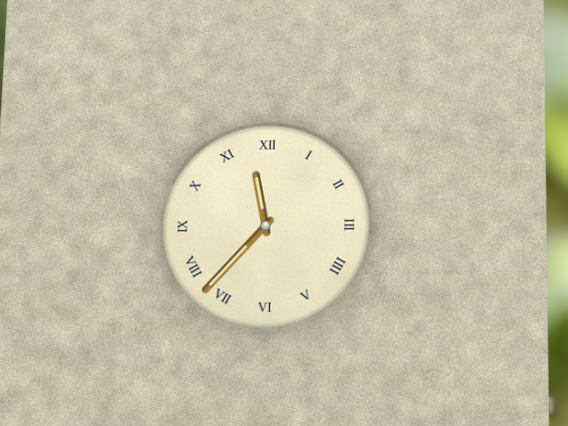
{"hour": 11, "minute": 37}
